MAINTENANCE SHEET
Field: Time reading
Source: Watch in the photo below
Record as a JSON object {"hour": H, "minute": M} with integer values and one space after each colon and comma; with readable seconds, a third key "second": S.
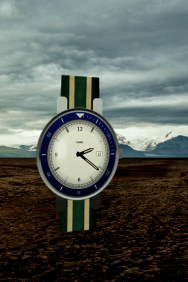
{"hour": 2, "minute": 21}
